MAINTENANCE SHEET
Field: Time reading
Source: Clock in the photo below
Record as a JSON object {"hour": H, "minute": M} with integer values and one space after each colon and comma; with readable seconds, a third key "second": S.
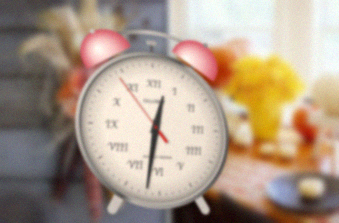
{"hour": 12, "minute": 31, "second": 54}
